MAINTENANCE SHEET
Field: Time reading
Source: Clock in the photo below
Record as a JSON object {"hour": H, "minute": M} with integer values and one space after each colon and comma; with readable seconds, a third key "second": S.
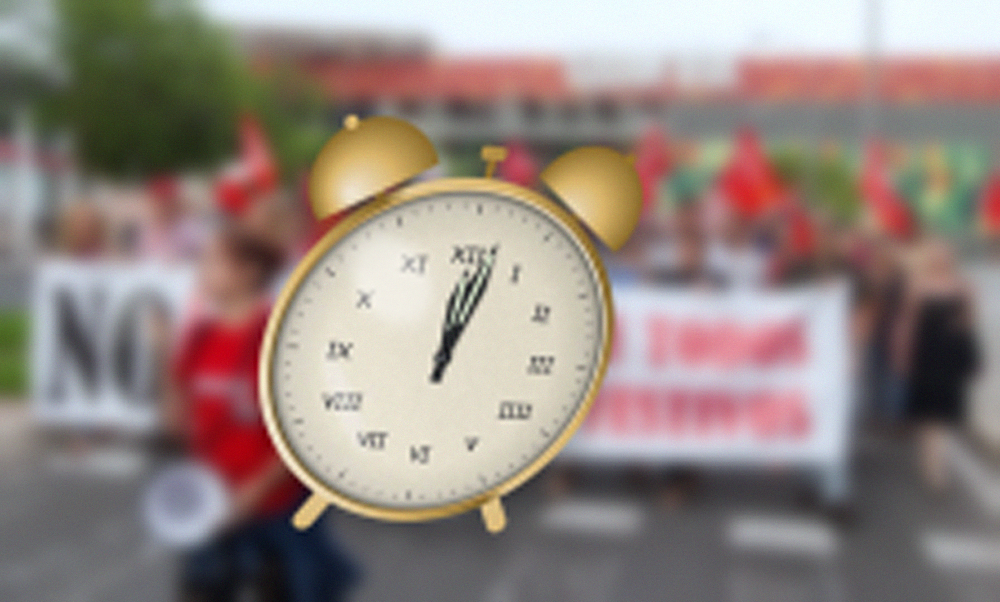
{"hour": 12, "minute": 2}
